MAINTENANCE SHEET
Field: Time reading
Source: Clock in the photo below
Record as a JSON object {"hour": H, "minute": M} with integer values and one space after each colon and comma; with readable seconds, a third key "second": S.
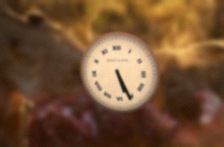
{"hour": 5, "minute": 26}
